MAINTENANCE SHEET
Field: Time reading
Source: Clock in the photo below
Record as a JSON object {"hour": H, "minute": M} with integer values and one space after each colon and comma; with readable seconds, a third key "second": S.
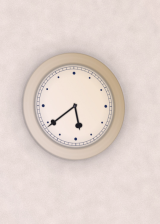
{"hour": 5, "minute": 39}
